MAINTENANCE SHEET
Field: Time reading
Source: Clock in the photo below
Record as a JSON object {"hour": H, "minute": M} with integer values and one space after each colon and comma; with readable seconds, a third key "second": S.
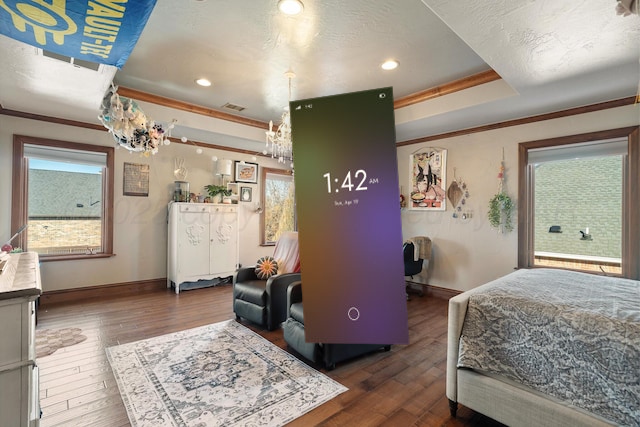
{"hour": 1, "minute": 42}
